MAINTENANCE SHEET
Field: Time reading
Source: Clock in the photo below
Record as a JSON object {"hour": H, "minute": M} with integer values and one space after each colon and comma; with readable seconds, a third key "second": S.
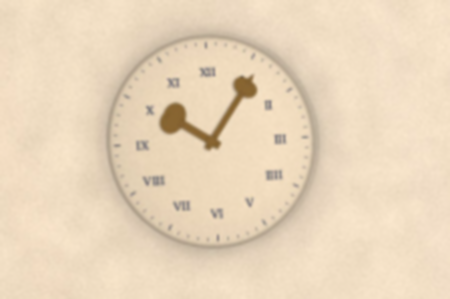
{"hour": 10, "minute": 6}
